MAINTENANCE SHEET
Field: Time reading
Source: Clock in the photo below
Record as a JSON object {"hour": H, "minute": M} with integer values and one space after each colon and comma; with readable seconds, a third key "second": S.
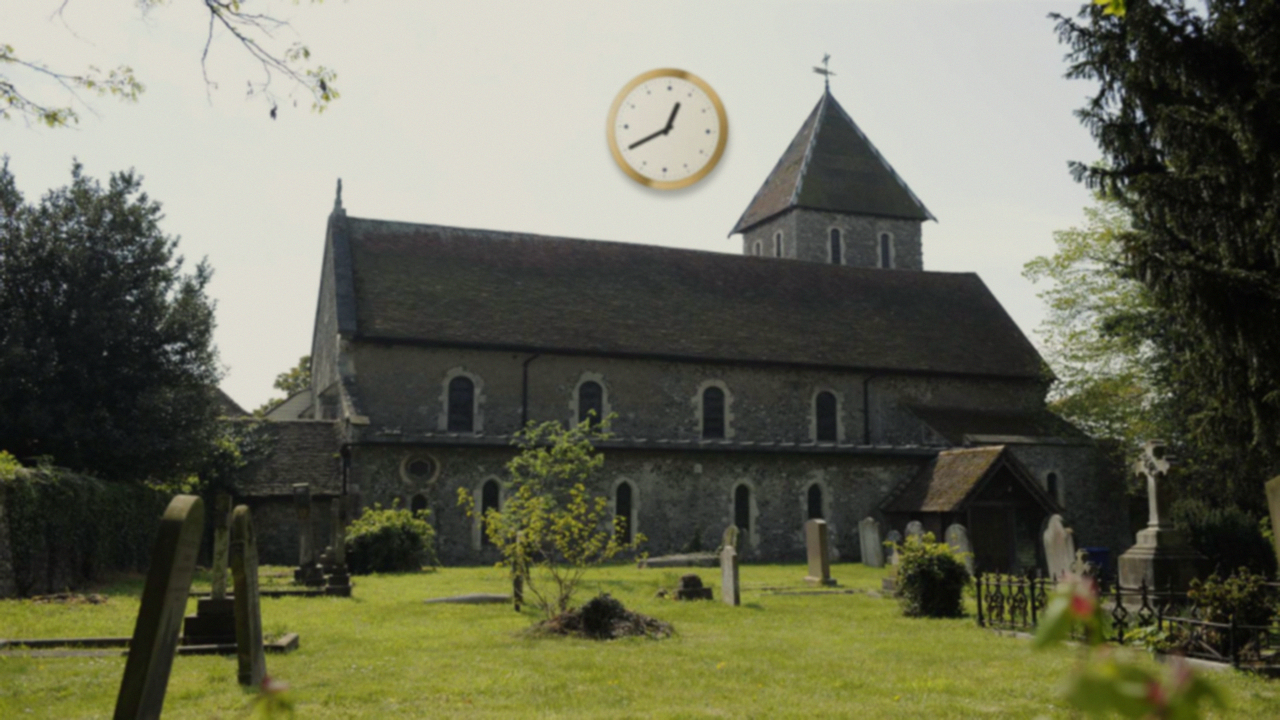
{"hour": 12, "minute": 40}
